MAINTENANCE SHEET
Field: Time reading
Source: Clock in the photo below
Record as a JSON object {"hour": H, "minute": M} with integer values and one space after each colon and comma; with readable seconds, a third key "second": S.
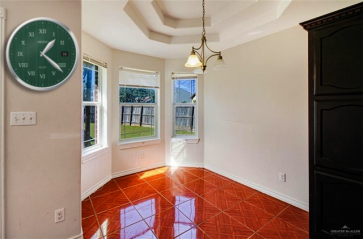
{"hour": 1, "minute": 22}
